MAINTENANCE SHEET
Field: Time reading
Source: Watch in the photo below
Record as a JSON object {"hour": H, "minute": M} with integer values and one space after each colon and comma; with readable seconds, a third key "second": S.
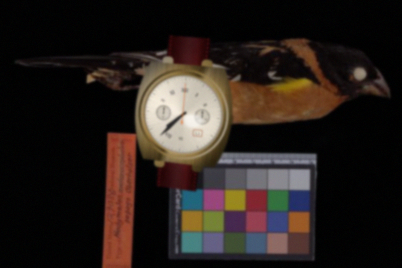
{"hour": 7, "minute": 37}
